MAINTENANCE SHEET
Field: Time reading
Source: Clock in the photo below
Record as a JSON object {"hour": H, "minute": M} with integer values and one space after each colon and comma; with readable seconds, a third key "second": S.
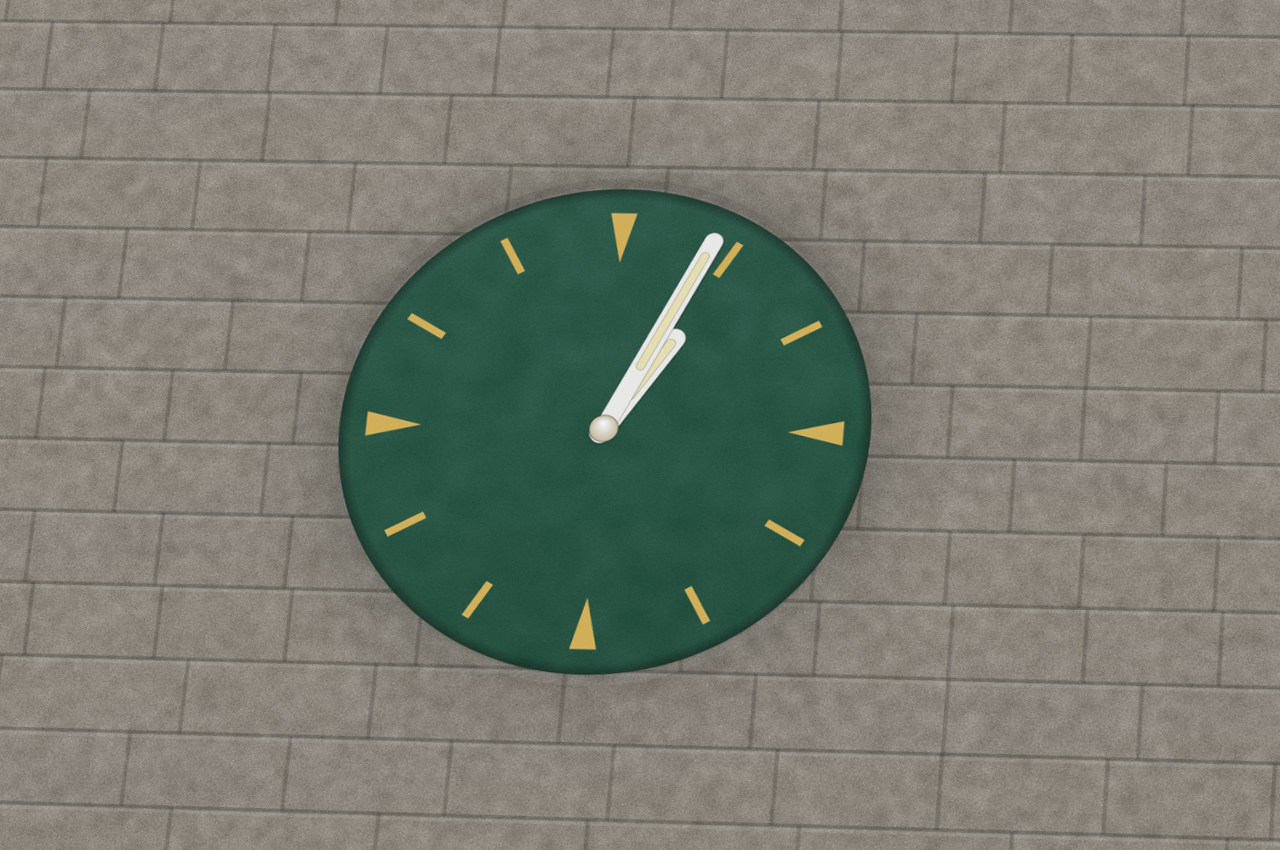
{"hour": 1, "minute": 4}
